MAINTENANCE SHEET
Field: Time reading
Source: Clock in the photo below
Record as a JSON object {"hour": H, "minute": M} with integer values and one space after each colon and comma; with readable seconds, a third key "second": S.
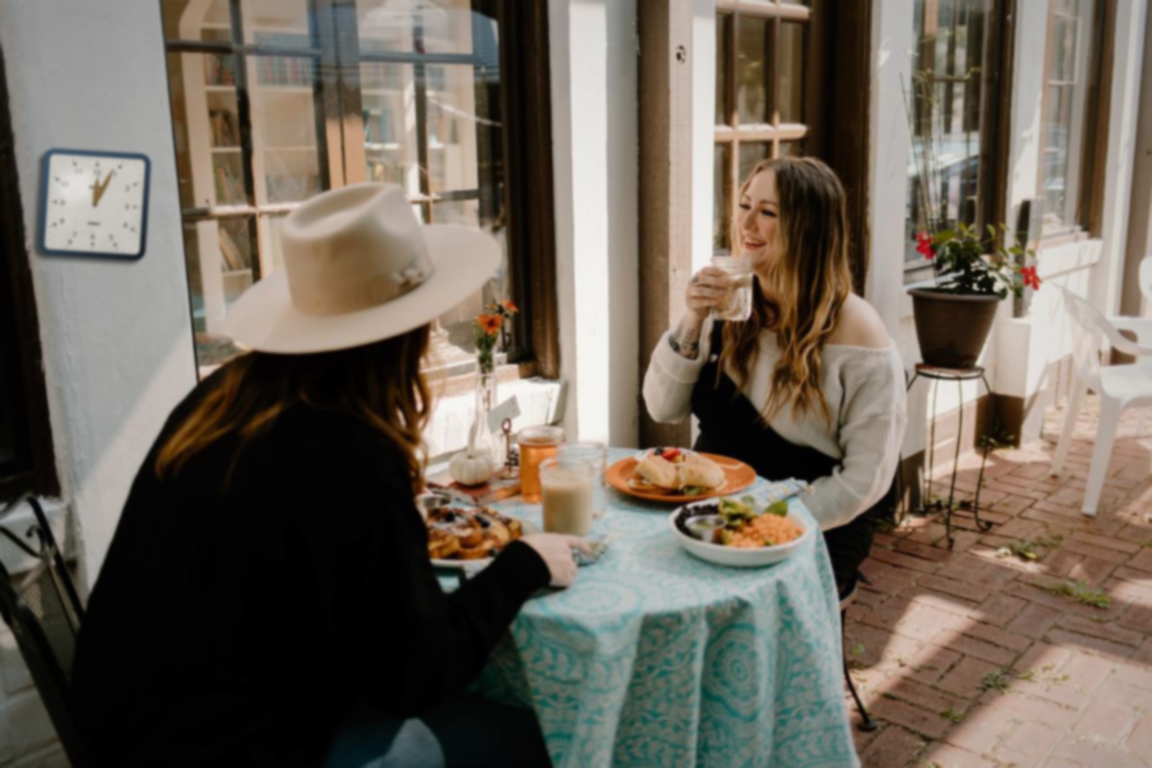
{"hour": 12, "minute": 4}
